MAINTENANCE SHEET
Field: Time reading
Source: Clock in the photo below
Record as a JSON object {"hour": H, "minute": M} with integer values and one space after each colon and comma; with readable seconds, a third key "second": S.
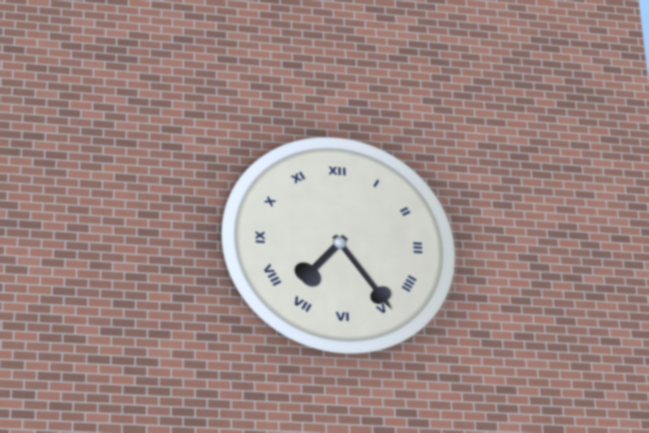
{"hour": 7, "minute": 24}
